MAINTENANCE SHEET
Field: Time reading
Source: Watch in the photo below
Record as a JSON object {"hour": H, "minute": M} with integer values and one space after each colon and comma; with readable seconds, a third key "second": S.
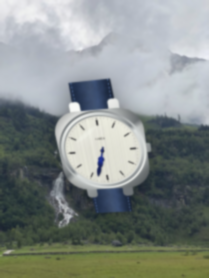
{"hour": 6, "minute": 33}
